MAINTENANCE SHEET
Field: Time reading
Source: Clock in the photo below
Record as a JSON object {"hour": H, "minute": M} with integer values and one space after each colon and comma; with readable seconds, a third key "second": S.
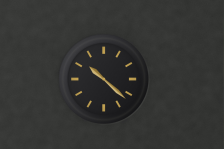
{"hour": 10, "minute": 22}
